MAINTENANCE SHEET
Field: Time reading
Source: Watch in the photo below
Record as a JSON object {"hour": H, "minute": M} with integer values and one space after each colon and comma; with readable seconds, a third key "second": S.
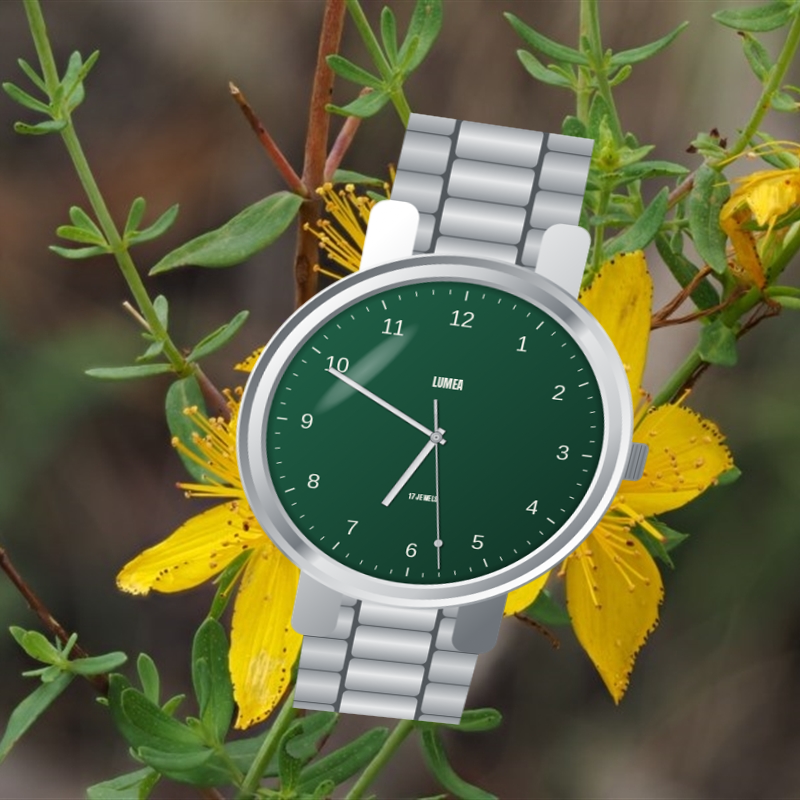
{"hour": 6, "minute": 49, "second": 28}
